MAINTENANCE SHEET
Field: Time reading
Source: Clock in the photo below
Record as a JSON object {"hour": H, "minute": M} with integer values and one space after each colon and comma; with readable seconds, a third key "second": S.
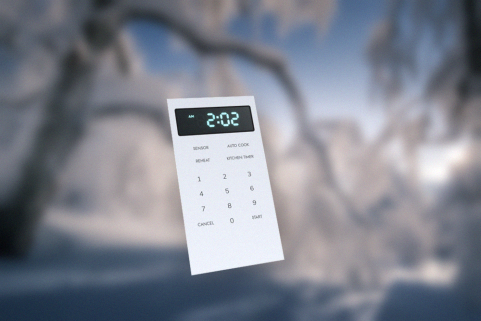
{"hour": 2, "minute": 2}
